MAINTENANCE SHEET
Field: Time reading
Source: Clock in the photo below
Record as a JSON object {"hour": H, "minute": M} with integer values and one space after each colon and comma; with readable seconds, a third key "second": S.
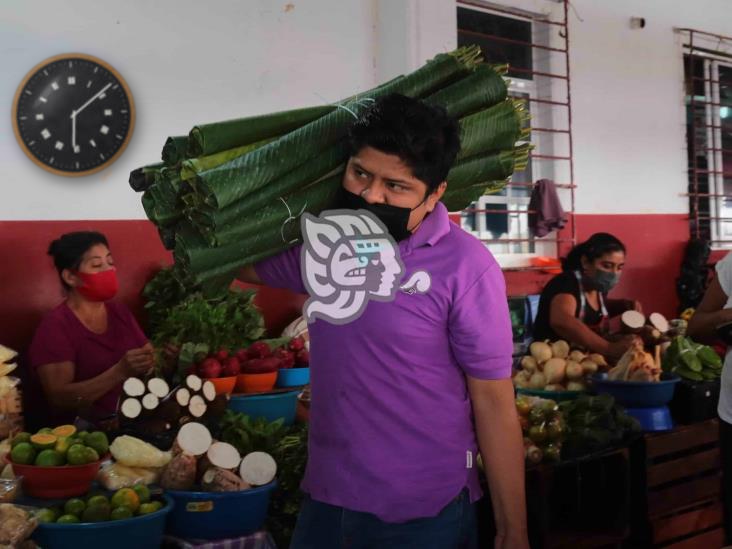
{"hour": 6, "minute": 9}
